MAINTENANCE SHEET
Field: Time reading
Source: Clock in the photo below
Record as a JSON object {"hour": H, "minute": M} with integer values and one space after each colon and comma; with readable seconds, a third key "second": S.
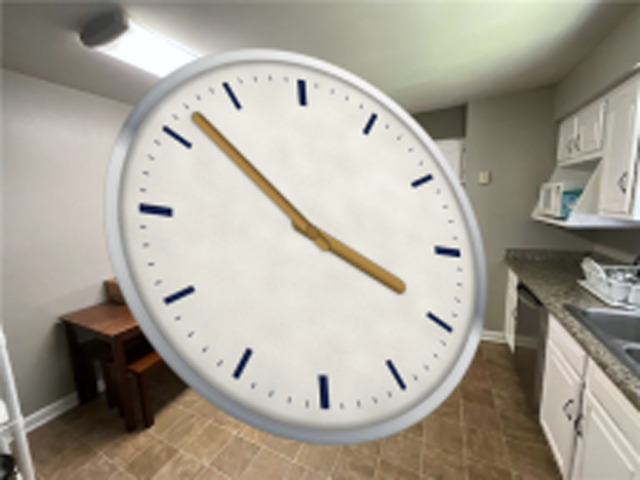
{"hour": 3, "minute": 52}
